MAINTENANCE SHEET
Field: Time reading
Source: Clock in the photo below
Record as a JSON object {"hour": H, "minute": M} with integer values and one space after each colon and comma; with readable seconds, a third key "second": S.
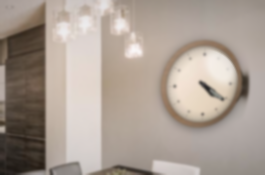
{"hour": 4, "minute": 21}
